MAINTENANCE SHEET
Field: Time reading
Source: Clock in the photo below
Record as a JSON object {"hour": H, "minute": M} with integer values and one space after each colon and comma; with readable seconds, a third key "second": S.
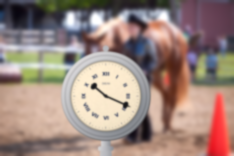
{"hour": 10, "minute": 19}
